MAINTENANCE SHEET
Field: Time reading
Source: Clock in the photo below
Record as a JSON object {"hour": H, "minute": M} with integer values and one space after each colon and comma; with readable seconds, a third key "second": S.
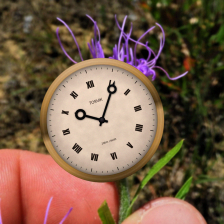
{"hour": 10, "minute": 6}
